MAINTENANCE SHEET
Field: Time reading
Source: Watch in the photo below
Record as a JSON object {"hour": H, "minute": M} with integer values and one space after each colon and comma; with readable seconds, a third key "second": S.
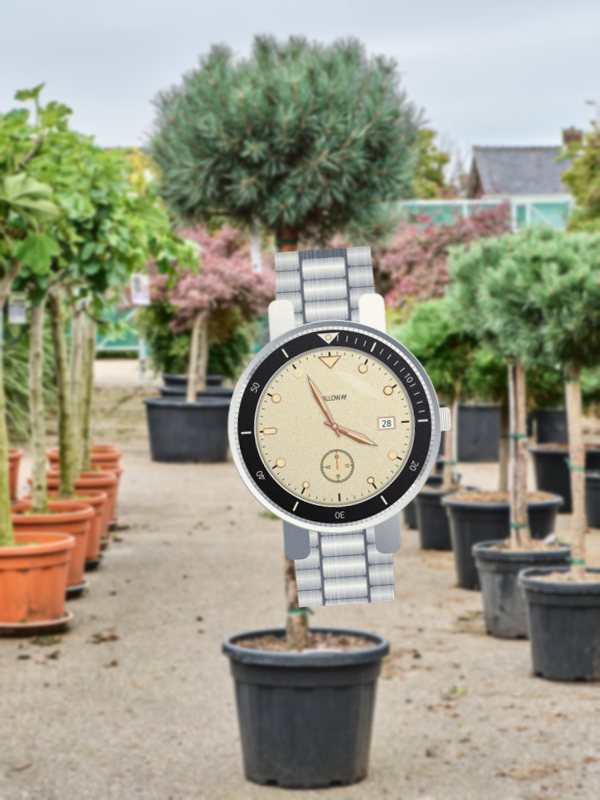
{"hour": 3, "minute": 56}
